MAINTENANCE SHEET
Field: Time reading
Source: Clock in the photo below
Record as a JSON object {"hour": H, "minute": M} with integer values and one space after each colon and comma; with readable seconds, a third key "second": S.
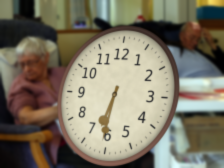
{"hour": 6, "minute": 31}
